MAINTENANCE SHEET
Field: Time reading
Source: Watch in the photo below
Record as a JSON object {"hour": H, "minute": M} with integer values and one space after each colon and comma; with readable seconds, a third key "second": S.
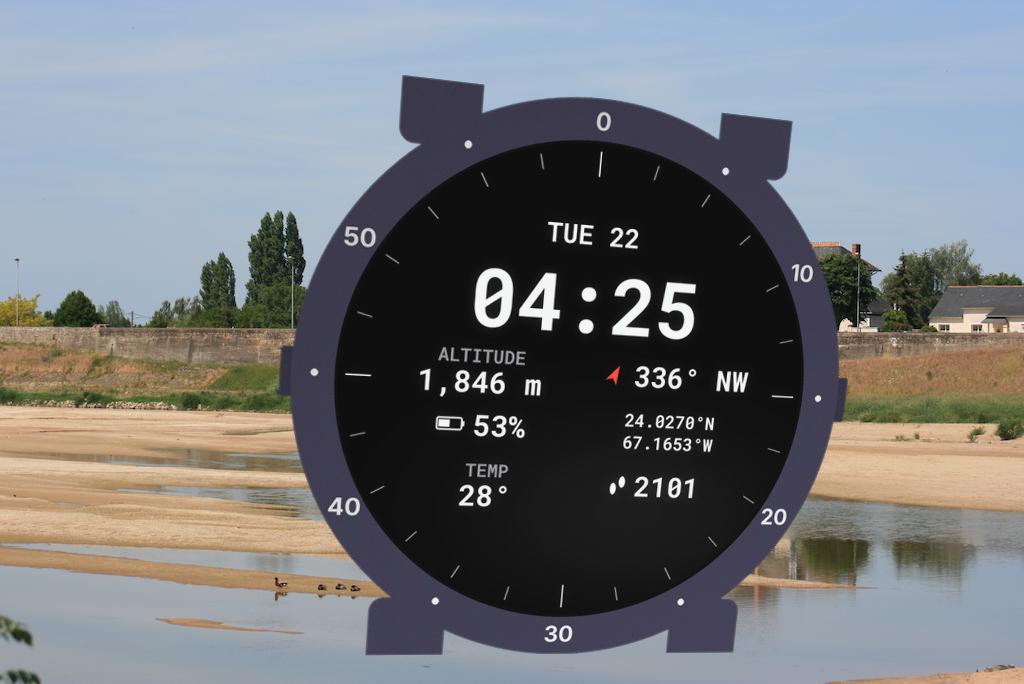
{"hour": 4, "minute": 25}
